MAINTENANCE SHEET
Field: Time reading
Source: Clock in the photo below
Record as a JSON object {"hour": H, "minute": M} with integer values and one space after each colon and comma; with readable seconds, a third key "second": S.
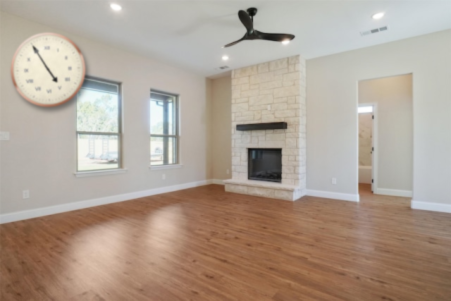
{"hour": 4, "minute": 55}
